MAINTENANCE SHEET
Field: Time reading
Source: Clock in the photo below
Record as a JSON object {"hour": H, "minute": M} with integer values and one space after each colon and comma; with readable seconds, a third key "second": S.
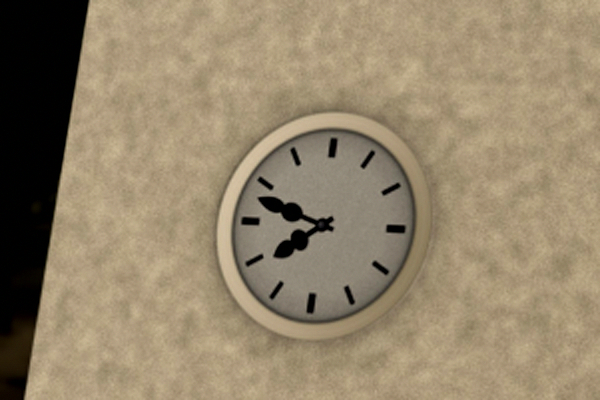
{"hour": 7, "minute": 48}
